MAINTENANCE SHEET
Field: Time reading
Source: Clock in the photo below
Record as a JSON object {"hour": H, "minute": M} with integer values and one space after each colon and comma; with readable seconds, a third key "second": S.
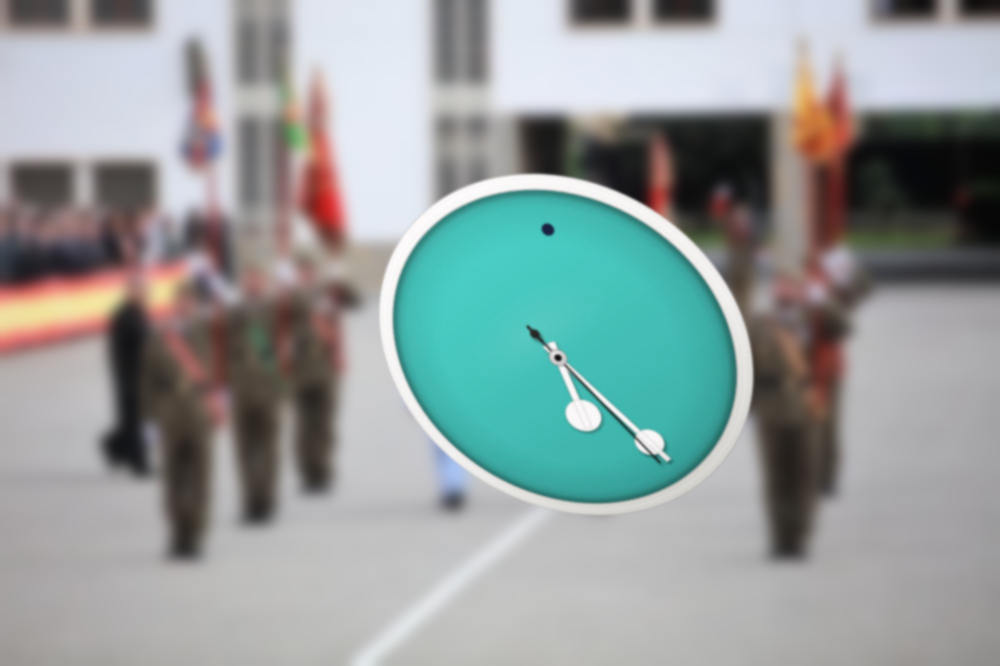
{"hour": 5, "minute": 22, "second": 23}
